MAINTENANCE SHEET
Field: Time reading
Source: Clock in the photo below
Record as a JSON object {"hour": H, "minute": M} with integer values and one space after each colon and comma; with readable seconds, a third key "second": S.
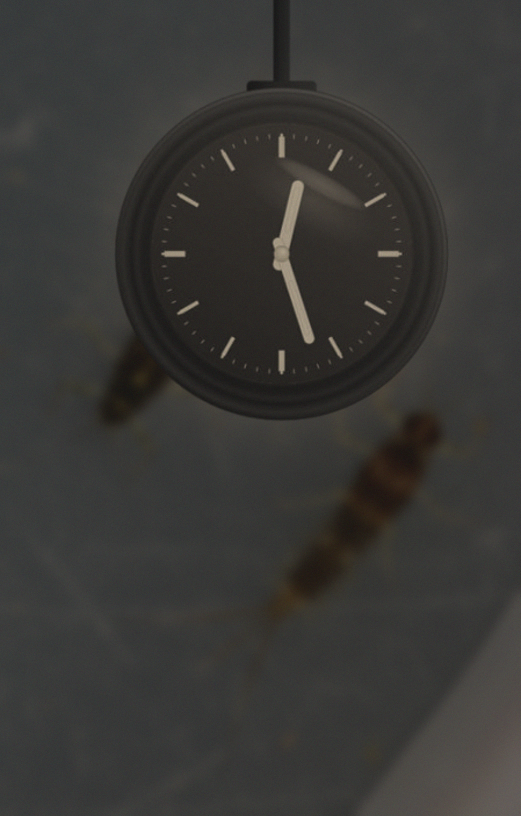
{"hour": 12, "minute": 27}
